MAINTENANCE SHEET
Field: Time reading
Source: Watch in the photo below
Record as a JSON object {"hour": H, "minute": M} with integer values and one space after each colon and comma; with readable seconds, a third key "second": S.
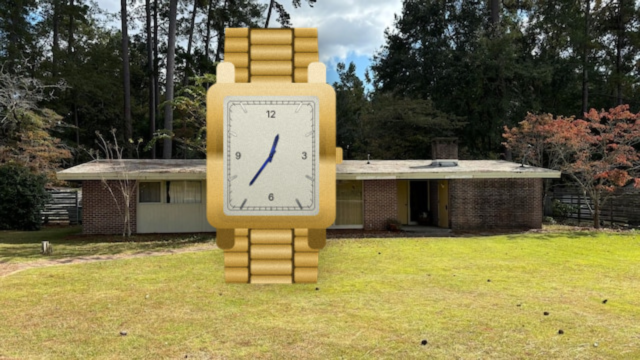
{"hour": 12, "minute": 36}
